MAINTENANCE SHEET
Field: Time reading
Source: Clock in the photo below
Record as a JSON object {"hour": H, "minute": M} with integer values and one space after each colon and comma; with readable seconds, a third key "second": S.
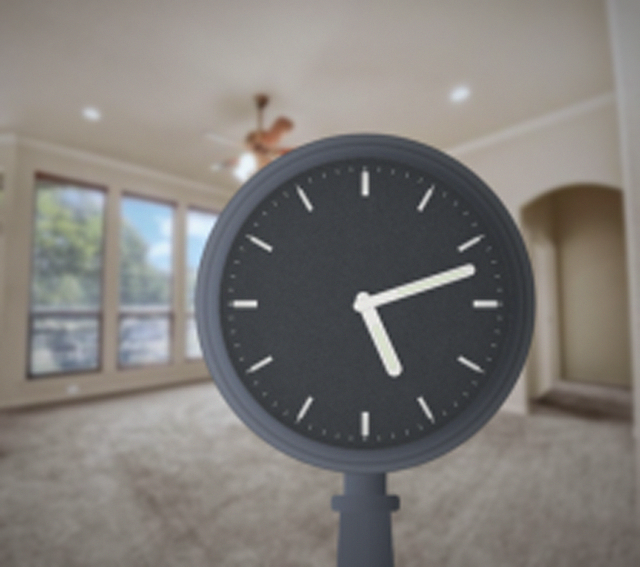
{"hour": 5, "minute": 12}
